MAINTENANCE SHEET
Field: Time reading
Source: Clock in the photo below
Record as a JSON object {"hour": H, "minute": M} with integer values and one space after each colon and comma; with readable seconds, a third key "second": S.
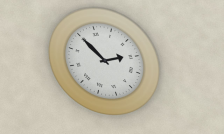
{"hour": 2, "minute": 55}
